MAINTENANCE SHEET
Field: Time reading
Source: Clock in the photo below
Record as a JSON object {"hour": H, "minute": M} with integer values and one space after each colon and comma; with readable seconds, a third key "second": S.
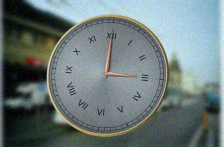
{"hour": 3, "minute": 0}
